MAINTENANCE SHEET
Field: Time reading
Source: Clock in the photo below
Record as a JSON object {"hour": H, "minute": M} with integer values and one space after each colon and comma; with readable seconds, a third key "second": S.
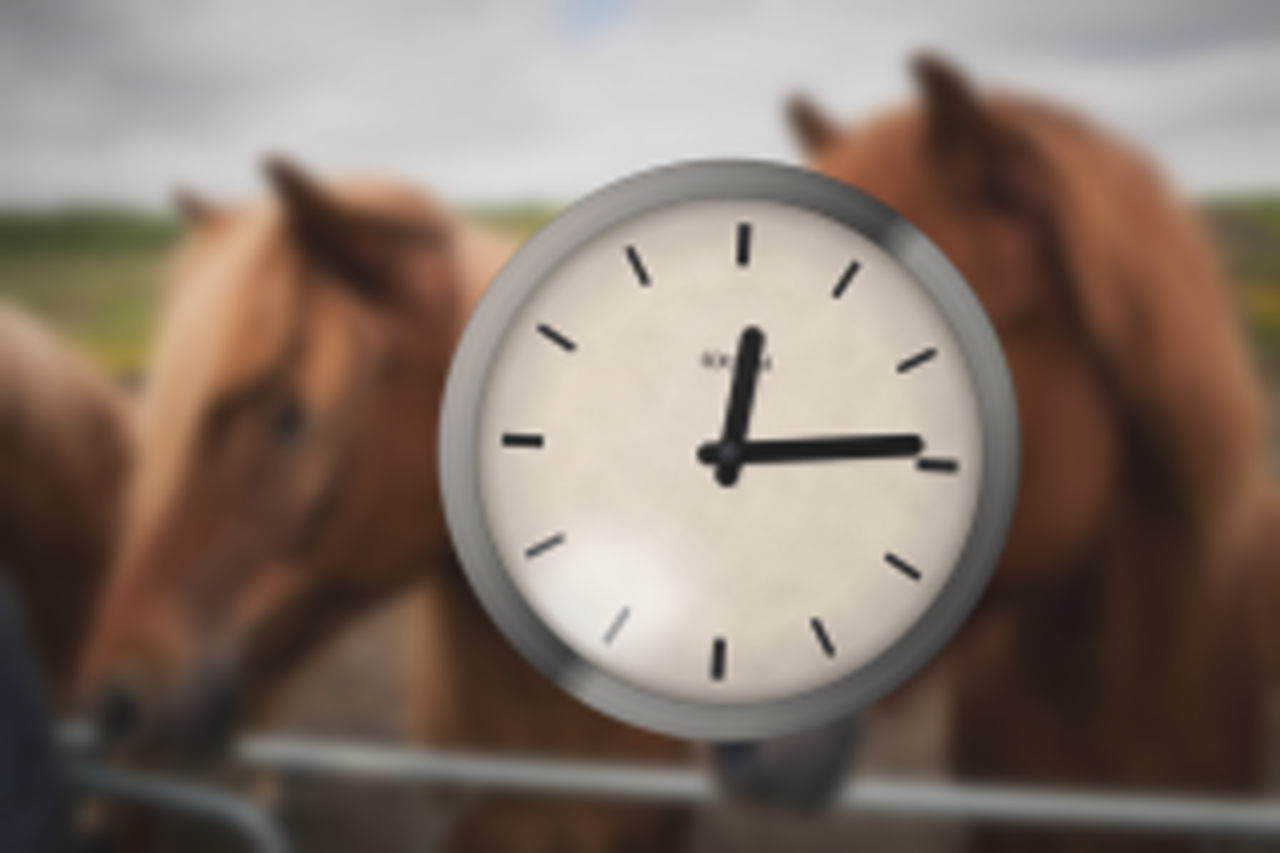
{"hour": 12, "minute": 14}
